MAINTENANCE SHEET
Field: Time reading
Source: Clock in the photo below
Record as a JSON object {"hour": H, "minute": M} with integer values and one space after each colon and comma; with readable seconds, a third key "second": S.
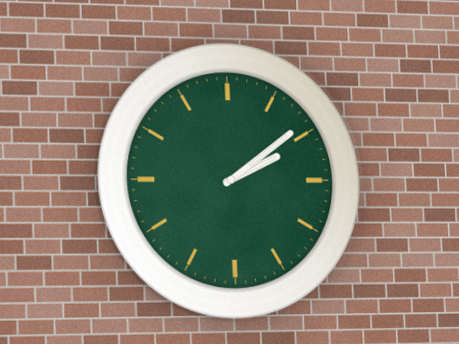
{"hour": 2, "minute": 9}
